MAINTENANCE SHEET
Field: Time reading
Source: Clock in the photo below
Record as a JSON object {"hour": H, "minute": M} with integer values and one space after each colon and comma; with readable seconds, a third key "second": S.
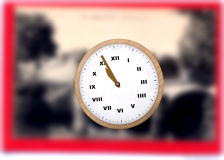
{"hour": 10, "minute": 56}
